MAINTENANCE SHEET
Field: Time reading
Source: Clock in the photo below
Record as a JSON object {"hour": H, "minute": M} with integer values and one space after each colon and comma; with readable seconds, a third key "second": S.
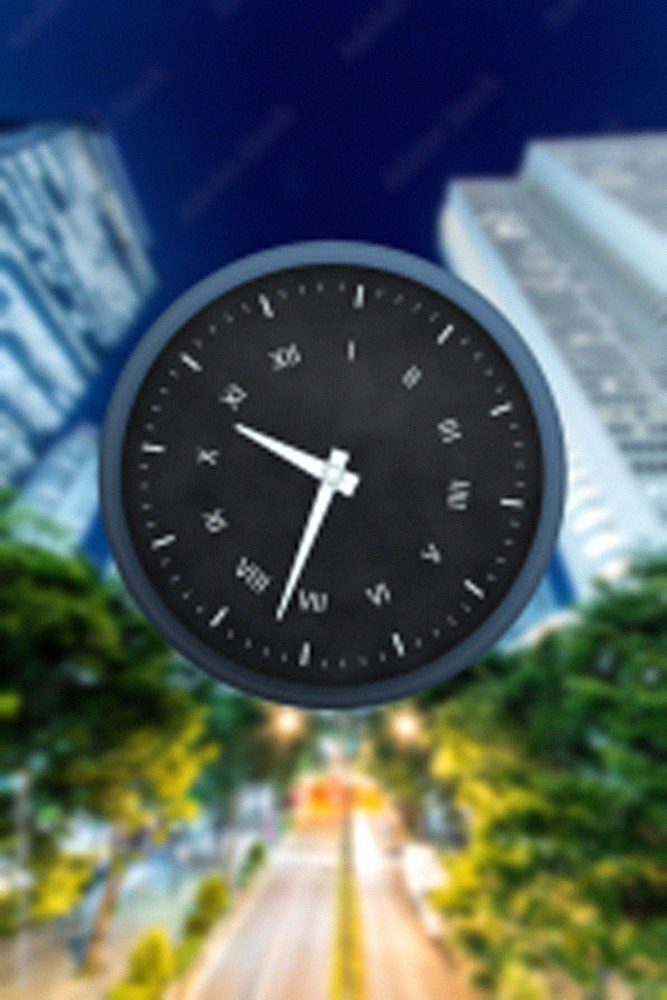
{"hour": 10, "minute": 37}
